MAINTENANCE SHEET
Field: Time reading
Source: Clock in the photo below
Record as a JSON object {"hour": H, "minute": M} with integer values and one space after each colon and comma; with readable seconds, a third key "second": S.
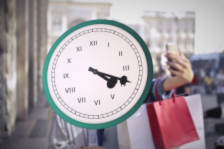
{"hour": 4, "minute": 19}
